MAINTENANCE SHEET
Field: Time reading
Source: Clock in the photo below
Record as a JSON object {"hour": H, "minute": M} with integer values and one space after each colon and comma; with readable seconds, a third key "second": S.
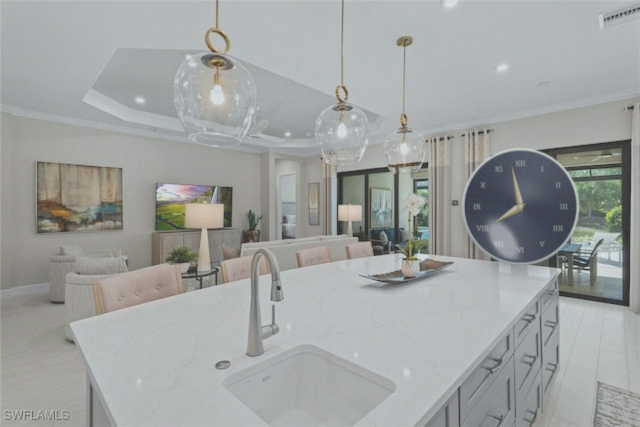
{"hour": 7, "minute": 58}
